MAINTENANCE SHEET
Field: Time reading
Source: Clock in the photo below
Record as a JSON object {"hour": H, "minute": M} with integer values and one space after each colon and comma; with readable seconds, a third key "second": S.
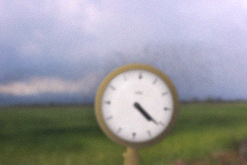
{"hour": 4, "minute": 21}
